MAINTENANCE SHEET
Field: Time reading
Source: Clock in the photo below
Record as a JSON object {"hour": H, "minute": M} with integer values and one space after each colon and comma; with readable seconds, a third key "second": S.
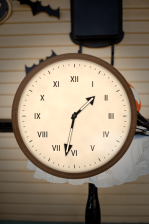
{"hour": 1, "minute": 32}
